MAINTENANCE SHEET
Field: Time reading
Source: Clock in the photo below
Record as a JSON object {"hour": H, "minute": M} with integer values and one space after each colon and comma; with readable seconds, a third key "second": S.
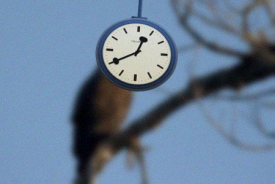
{"hour": 12, "minute": 40}
